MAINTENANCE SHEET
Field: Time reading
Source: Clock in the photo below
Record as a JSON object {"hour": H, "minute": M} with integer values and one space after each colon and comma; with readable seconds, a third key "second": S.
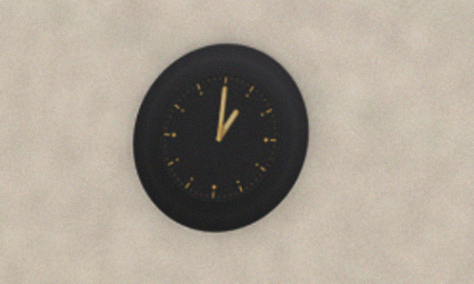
{"hour": 1, "minute": 0}
